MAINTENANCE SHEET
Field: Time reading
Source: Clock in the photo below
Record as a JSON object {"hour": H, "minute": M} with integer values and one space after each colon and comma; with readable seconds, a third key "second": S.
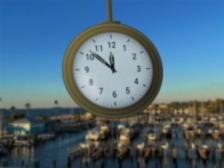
{"hour": 11, "minute": 52}
